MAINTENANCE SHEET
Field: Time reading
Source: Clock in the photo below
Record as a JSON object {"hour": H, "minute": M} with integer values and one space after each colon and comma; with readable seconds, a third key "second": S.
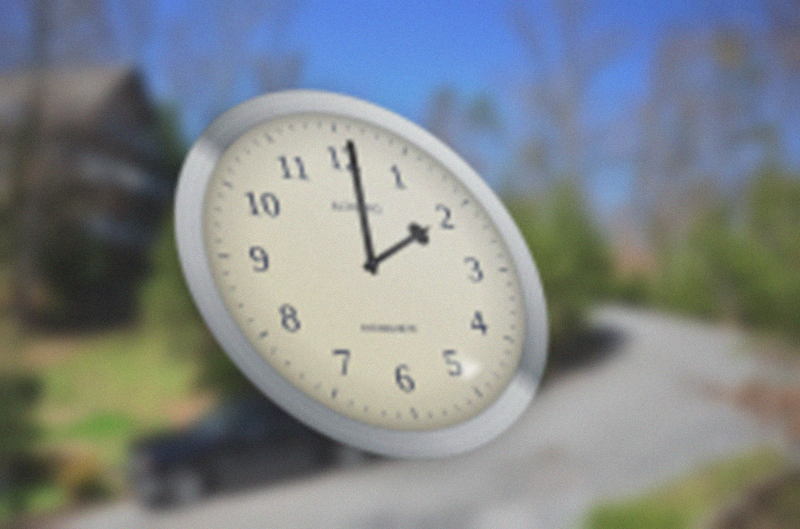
{"hour": 2, "minute": 1}
